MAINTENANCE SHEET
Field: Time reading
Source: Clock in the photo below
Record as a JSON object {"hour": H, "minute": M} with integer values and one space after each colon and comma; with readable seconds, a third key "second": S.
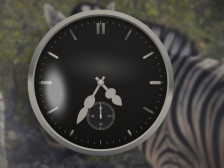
{"hour": 4, "minute": 35}
